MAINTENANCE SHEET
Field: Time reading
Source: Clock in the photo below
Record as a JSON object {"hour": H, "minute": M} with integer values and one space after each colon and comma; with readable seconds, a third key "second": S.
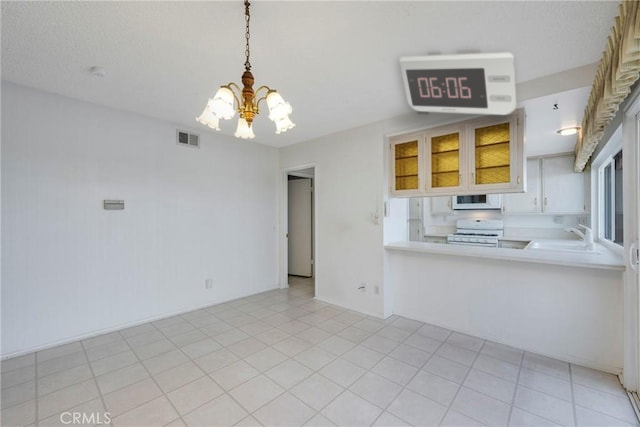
{"hour": 6, "minute": 6}
